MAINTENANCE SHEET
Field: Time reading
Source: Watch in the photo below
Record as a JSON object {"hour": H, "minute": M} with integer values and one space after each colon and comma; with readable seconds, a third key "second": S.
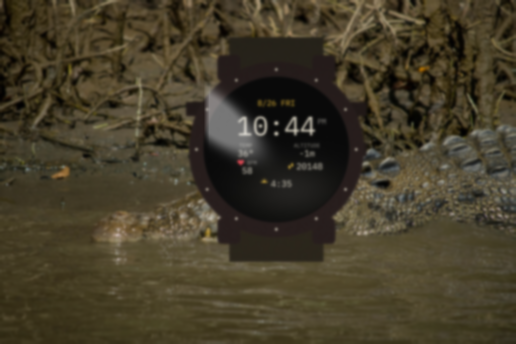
{"hour": 10, "minute": 44}
